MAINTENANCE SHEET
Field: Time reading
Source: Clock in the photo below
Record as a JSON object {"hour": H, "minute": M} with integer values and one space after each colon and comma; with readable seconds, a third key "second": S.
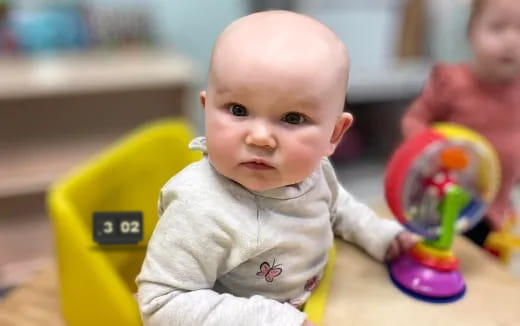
{"hour": 3, "minute": 2}
